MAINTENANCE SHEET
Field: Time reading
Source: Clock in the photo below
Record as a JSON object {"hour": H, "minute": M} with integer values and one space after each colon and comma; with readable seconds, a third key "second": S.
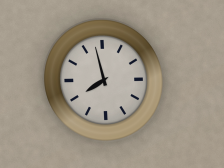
{"hour": 7, "minute": 58}
